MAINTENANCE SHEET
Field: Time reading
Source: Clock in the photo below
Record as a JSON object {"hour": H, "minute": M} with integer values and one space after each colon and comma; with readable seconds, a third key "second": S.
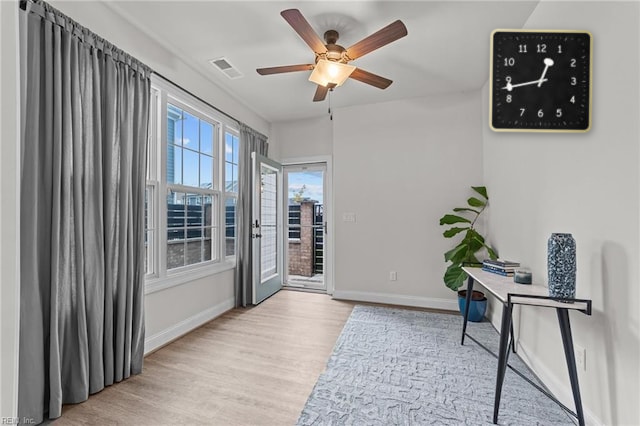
{"hour": 12, "minute": 43}
